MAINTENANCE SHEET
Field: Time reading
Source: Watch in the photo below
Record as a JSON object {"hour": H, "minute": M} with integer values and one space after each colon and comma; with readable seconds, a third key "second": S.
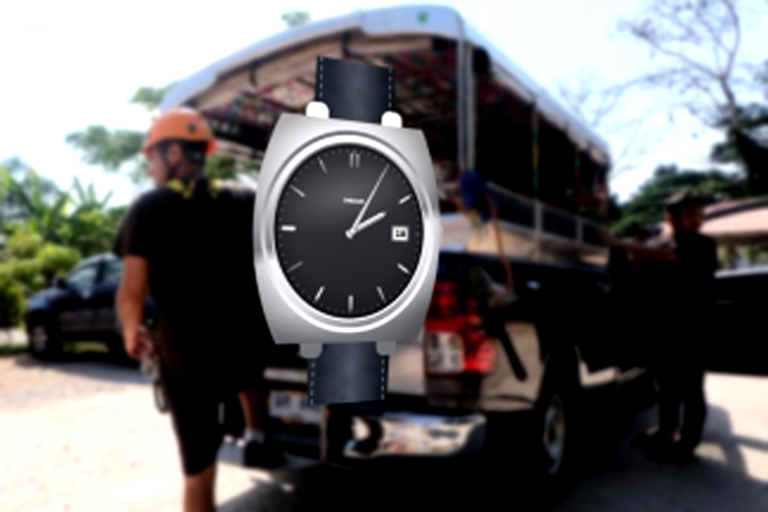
{"hour": 2, "minute": 5}
